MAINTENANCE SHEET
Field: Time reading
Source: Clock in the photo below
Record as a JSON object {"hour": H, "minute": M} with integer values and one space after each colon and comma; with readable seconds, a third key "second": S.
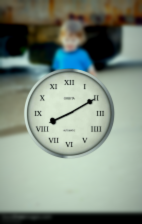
{"hour": 8, "minute": 10}
